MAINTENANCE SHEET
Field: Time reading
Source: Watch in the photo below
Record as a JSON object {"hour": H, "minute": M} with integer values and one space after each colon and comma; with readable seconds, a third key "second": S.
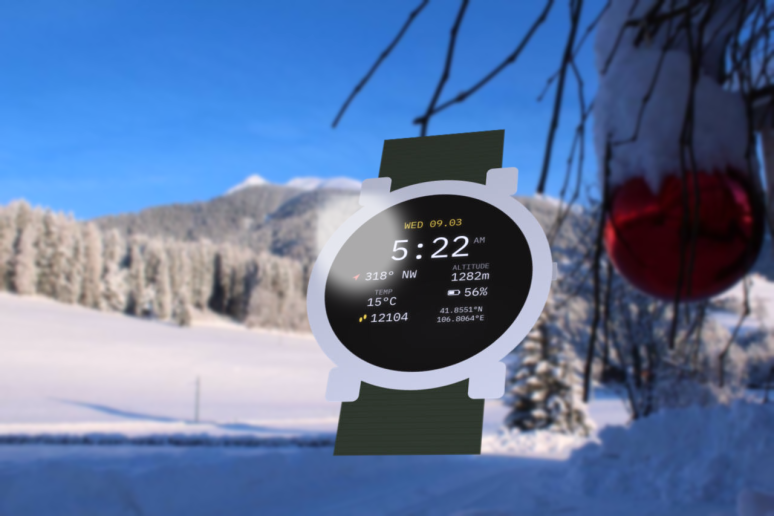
{"hour": 5, "minute": 22}
